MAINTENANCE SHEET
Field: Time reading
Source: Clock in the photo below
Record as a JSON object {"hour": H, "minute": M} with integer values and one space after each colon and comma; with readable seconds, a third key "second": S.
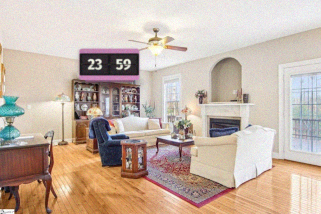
{"hour": 23, "minute": 59}
